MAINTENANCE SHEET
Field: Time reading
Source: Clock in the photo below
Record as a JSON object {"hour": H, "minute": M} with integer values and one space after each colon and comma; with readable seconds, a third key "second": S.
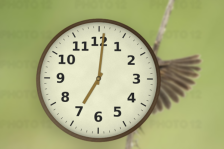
{"hour": 7, "minute": 1}
